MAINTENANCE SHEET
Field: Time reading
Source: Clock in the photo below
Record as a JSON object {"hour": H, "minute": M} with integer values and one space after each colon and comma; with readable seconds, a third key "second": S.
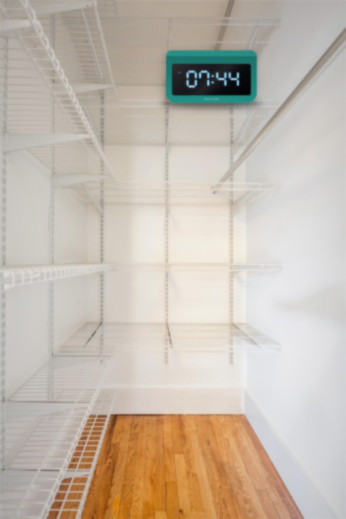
{"hour": 7, "minute": 44}
